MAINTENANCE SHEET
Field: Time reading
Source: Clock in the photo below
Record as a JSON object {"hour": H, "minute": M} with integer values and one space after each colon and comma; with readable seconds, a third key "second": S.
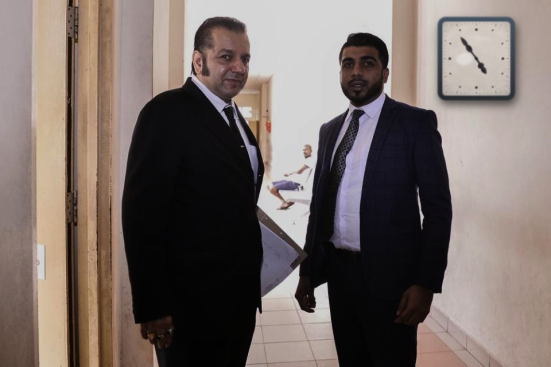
{"hour": 4, "minute": 54}
